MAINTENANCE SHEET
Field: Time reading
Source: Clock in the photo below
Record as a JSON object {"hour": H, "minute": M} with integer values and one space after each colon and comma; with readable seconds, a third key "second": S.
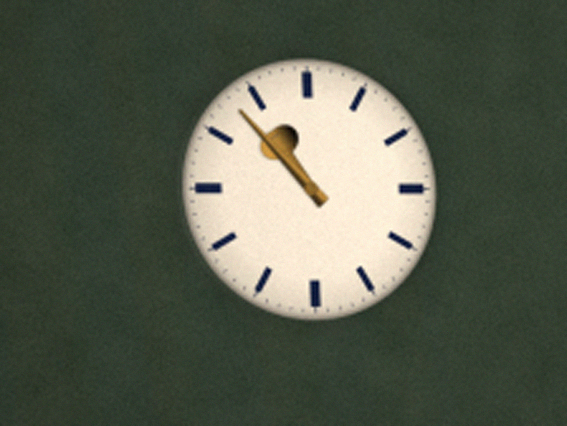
{"hour": 10, "minute": 53}
